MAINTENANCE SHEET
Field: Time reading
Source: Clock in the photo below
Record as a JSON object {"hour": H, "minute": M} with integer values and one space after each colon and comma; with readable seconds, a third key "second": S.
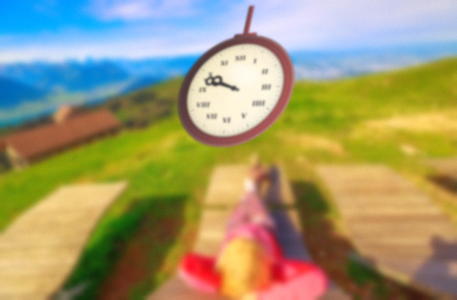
{"hour": 9, "minute": 48}
